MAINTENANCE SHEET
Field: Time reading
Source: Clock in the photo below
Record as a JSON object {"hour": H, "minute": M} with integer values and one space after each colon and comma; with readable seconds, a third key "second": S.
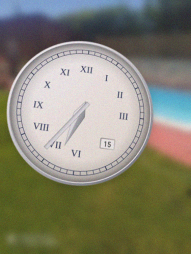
{"hour": 6, "minute": 36}
